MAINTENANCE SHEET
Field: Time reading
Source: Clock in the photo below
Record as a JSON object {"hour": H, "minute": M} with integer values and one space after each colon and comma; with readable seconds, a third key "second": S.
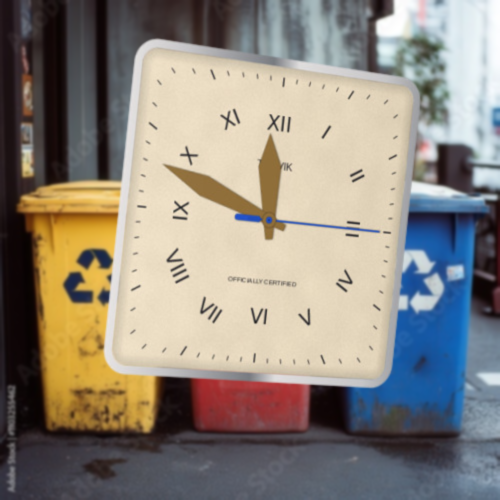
{"hour": 11, "minute": 48, "second": 15}
